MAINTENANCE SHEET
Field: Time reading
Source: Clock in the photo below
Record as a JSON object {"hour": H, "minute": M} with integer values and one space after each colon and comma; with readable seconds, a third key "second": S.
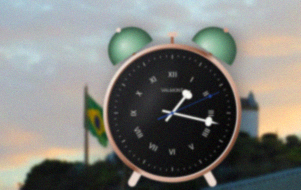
{"hour": 1, "minute": 17, "second": 11}
